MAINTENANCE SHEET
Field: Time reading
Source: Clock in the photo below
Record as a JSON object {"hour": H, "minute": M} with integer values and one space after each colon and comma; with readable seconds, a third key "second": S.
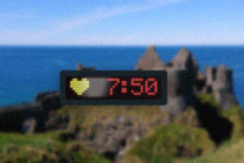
{"hour": 7, "minute": 50}
